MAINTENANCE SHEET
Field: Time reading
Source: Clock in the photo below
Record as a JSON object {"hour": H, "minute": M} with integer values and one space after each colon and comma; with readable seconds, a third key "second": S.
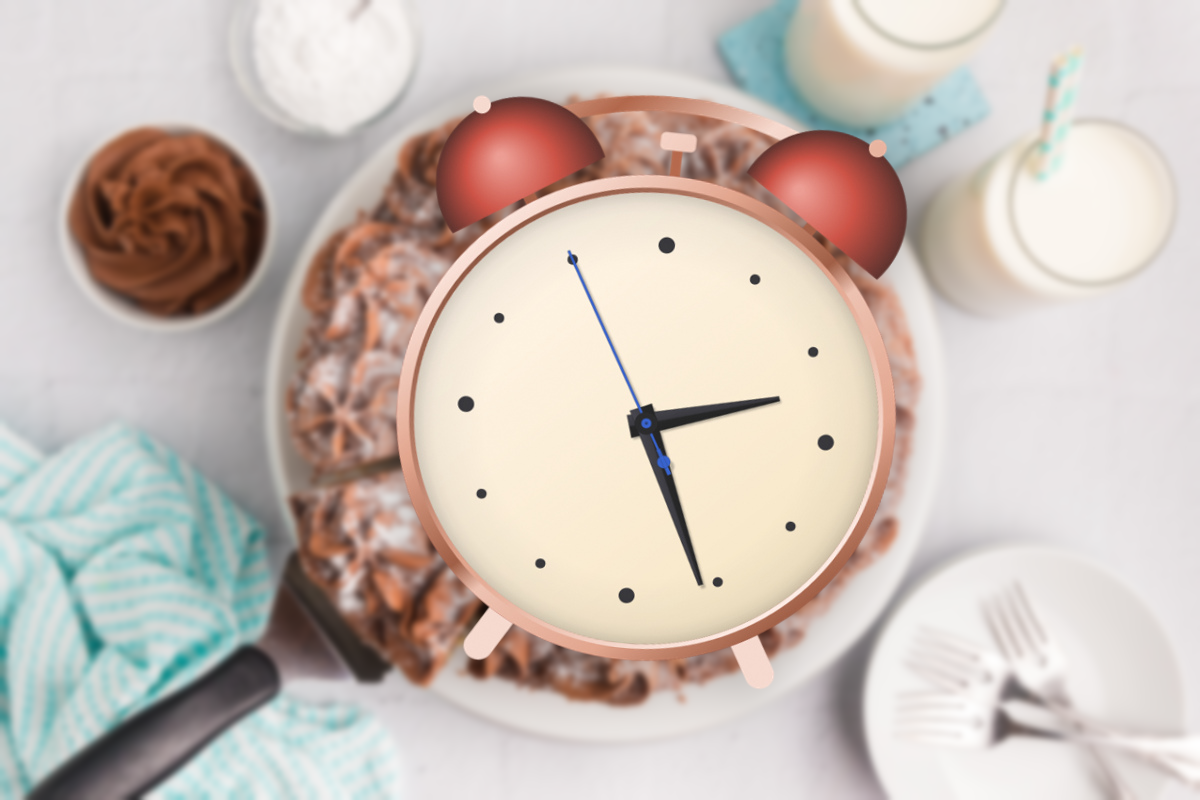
{"hour": 2, "minute": 25, "second": 55}
